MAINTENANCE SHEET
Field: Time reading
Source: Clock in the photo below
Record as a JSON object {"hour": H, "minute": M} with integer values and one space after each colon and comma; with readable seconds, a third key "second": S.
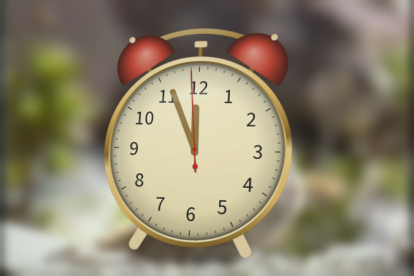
{"hour": 11, "minute": 55, "second": 59}
